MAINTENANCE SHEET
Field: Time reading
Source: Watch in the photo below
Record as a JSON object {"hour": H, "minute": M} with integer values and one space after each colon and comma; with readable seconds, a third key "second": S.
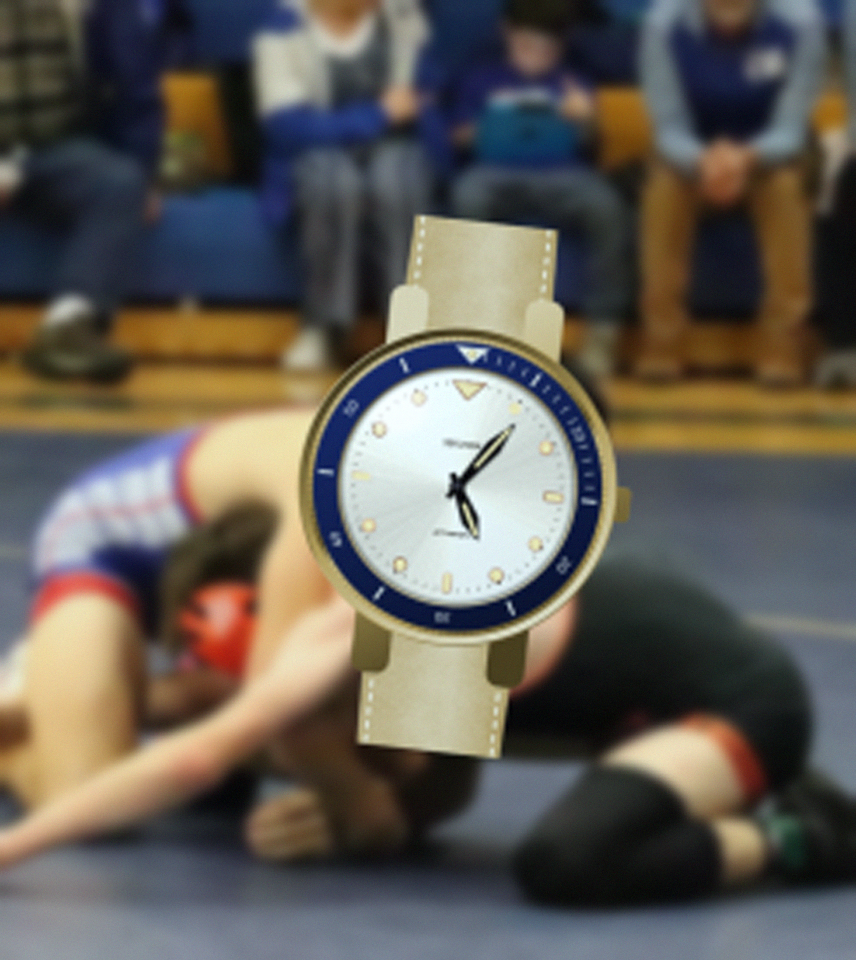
{"hour": 5, "minute": 6}
